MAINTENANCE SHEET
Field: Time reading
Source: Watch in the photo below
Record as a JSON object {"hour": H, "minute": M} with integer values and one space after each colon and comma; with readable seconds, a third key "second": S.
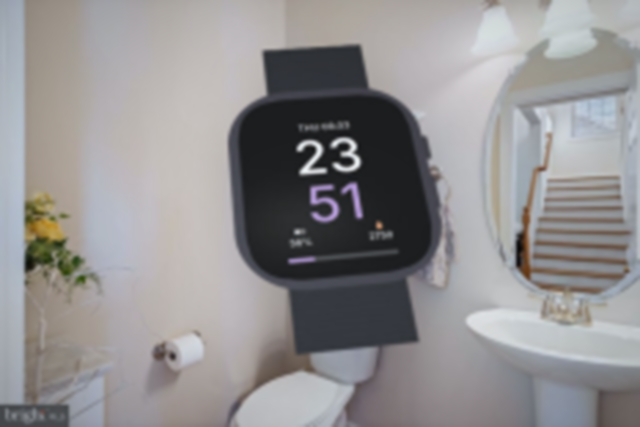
{"hour": 23, "minute": 51}
